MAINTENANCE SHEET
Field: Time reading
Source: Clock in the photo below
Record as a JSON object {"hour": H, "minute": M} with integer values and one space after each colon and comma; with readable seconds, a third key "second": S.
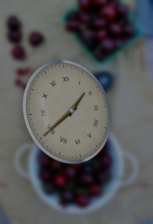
{"hour": 1, "minute": 40}
